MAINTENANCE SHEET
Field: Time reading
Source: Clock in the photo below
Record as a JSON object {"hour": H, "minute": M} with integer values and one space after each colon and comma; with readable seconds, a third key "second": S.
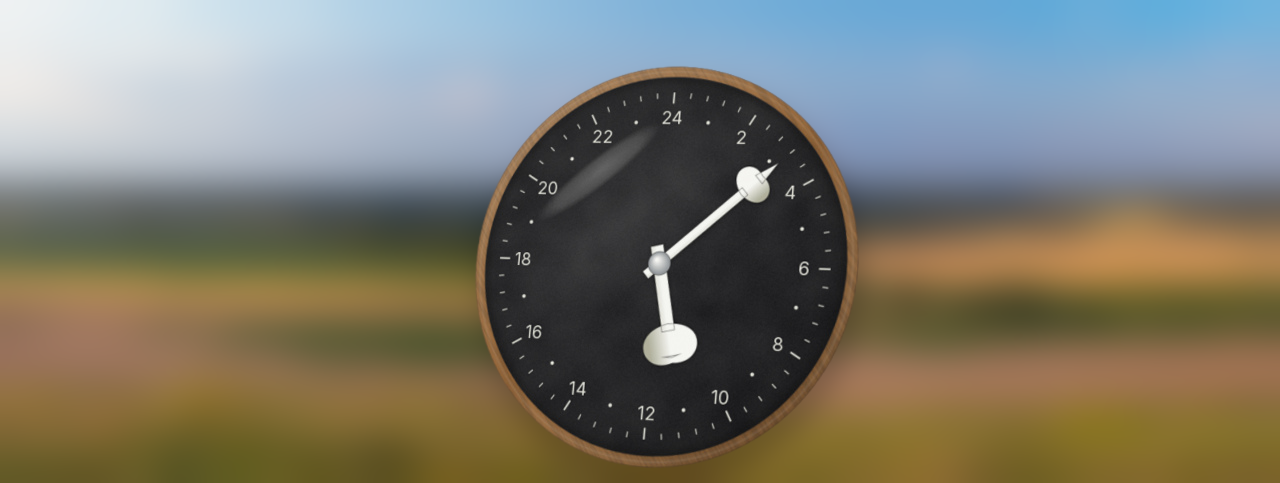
{"hour": 11, "minute": 8}
